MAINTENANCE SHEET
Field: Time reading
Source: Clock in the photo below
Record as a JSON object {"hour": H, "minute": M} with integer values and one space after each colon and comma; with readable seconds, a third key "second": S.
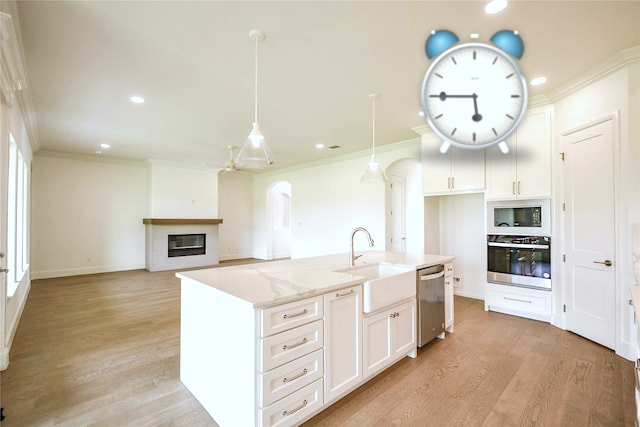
{"hour": 5, "minute": 45}
